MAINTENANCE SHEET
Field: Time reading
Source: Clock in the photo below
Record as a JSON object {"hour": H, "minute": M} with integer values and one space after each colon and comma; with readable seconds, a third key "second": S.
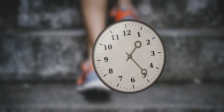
{"hour": 1, "minute": 24}
